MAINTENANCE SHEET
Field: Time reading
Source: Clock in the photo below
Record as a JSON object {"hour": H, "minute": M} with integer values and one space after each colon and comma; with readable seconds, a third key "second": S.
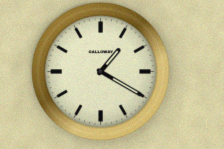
{"hour": 1, "minute": 20}
